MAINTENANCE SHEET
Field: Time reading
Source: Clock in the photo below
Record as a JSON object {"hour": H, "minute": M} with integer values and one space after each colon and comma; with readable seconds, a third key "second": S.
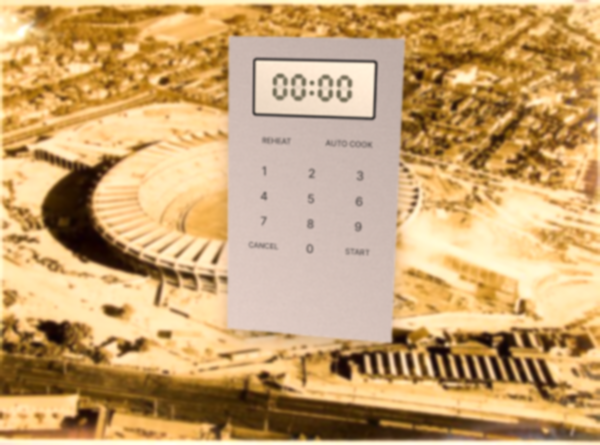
{"hour": 0, "minute": 0}
